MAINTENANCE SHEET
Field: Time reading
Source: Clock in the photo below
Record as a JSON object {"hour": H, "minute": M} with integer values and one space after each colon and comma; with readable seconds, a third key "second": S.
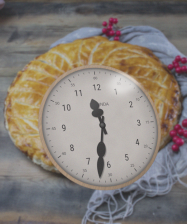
{"hour": 11, "minute": 32}
